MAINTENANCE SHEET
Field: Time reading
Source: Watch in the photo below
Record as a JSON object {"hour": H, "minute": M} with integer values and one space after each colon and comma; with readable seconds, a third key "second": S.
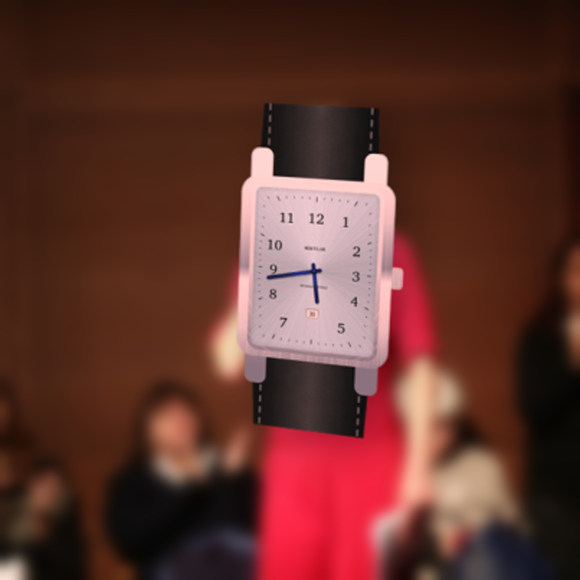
{"hour": 5, "minute": 43}
